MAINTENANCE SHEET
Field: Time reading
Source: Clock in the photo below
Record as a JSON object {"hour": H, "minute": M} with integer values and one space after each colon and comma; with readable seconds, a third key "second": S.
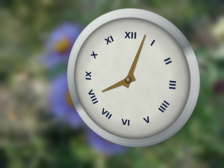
{"hour": 8, "minute": 3}
